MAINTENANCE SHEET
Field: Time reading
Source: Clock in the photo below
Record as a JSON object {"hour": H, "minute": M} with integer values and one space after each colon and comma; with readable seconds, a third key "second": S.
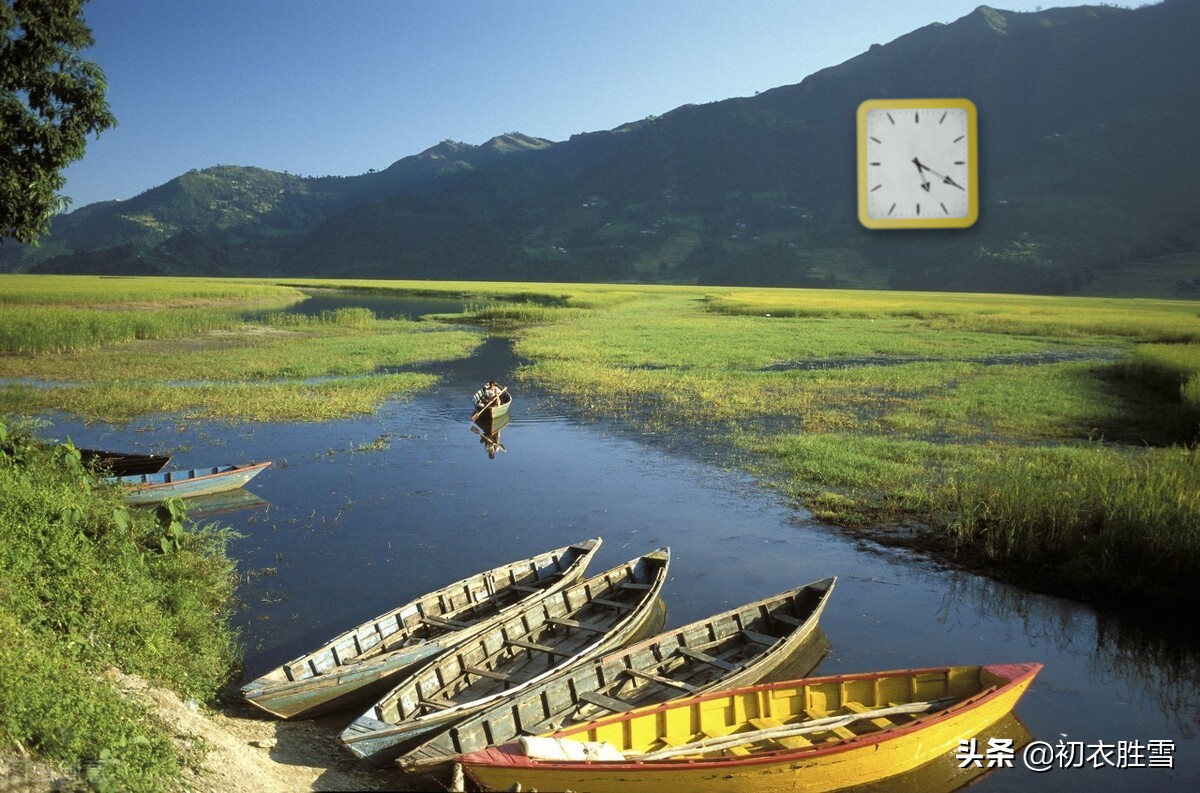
{"hour": 5, "minute": 20}
